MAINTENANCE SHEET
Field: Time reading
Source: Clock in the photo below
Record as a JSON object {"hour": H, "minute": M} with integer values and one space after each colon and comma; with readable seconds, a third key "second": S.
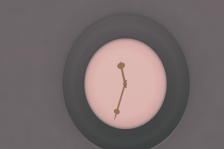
{"hour": 11, "minute": 33}
